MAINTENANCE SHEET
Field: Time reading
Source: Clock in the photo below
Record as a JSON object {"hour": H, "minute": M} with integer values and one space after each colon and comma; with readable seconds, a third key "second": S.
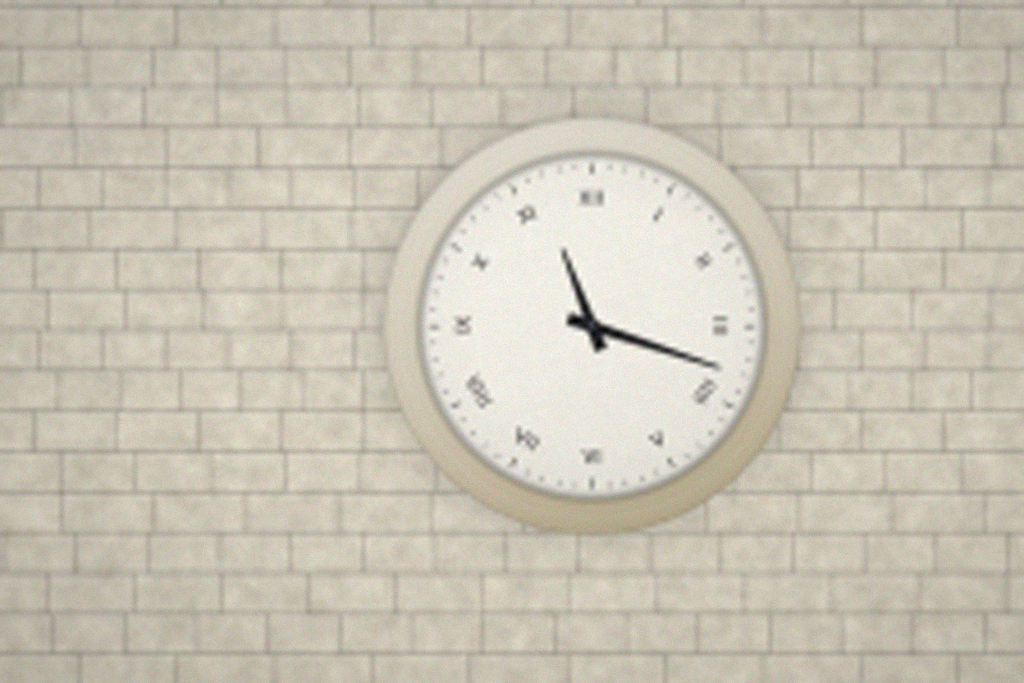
{"hour": 11, "minute": 18}
